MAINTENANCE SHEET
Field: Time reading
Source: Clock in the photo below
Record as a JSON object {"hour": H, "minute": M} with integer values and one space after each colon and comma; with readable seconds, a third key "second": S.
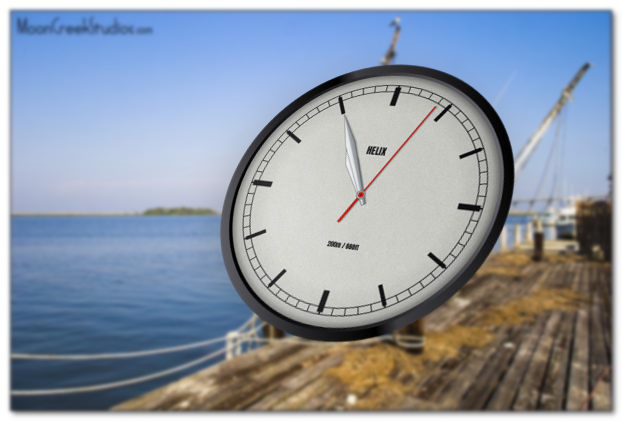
{"hour": 10, "minute": 55, "second": 4}
